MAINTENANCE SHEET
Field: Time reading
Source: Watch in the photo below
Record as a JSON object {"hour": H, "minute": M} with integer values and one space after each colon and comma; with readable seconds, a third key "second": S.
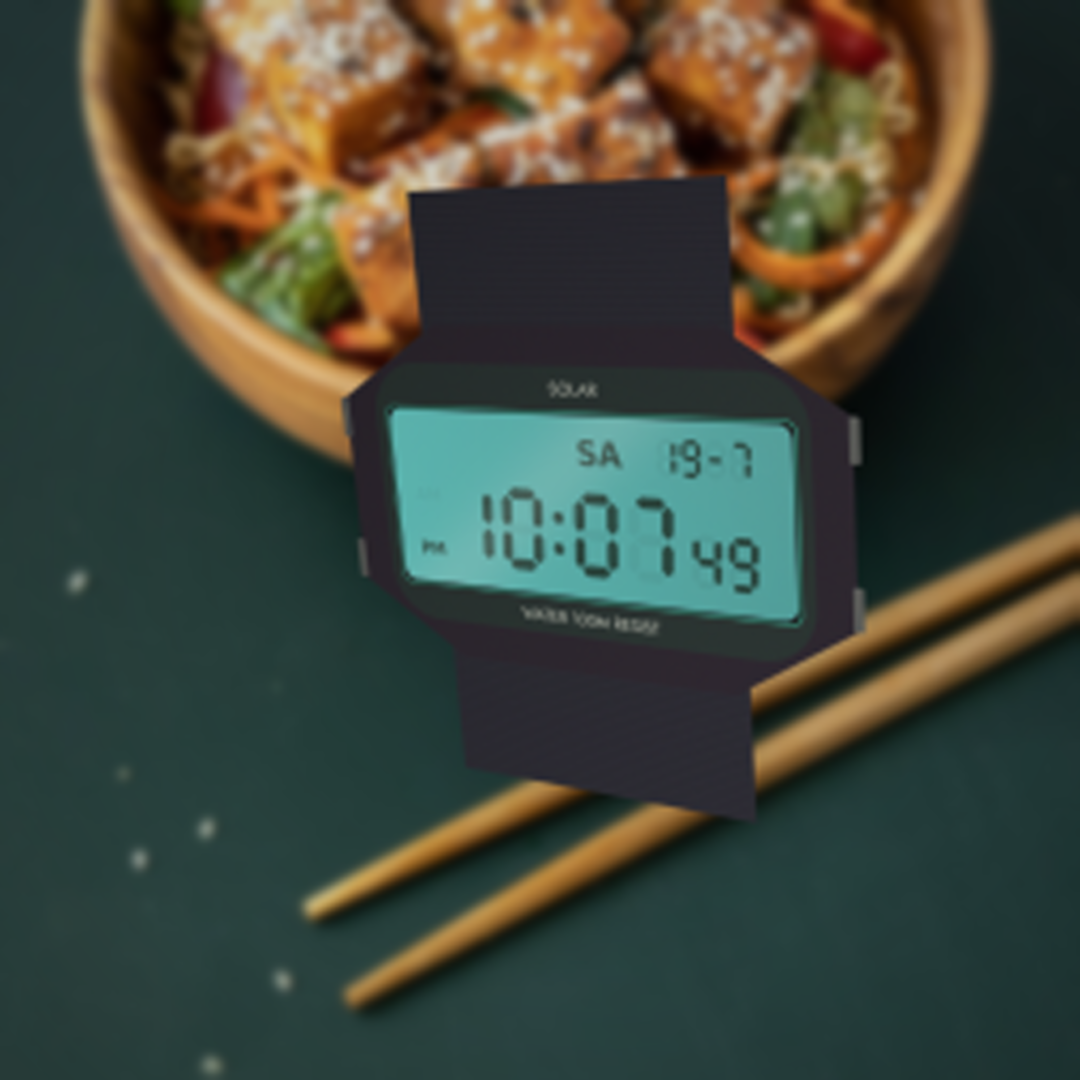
{"hour": 10, "minute": 7, "second": 49}
